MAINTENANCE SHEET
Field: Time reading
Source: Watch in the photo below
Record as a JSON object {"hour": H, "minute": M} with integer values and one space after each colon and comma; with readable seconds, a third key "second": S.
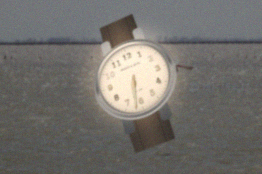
{"hour": 6, "minute": 32}
